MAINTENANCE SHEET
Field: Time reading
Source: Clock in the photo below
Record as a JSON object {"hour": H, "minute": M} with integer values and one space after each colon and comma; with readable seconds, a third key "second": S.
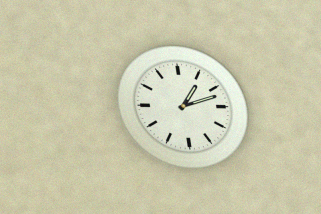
{"hour": 1, "minute": 12}
